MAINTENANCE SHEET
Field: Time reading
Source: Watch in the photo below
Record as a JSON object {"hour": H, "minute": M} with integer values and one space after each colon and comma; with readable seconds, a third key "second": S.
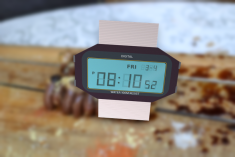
{"hour": 8, "minute": 10, "second": 52}
